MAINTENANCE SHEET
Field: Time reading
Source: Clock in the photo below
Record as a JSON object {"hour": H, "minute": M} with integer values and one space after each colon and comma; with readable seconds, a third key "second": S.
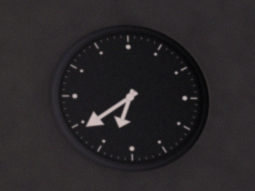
{"hour": 6, "minute": 39}
